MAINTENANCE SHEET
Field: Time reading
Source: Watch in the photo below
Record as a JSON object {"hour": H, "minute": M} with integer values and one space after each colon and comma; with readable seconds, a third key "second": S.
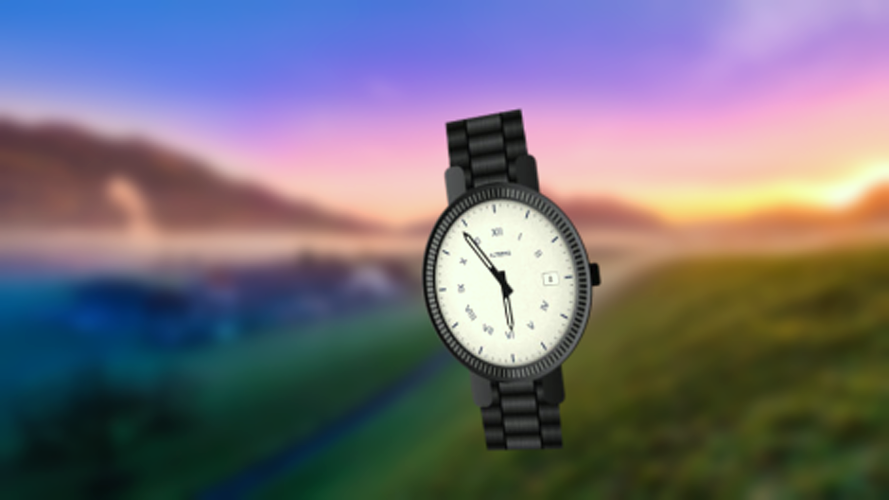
{"hour": 5, "minute": 54}
